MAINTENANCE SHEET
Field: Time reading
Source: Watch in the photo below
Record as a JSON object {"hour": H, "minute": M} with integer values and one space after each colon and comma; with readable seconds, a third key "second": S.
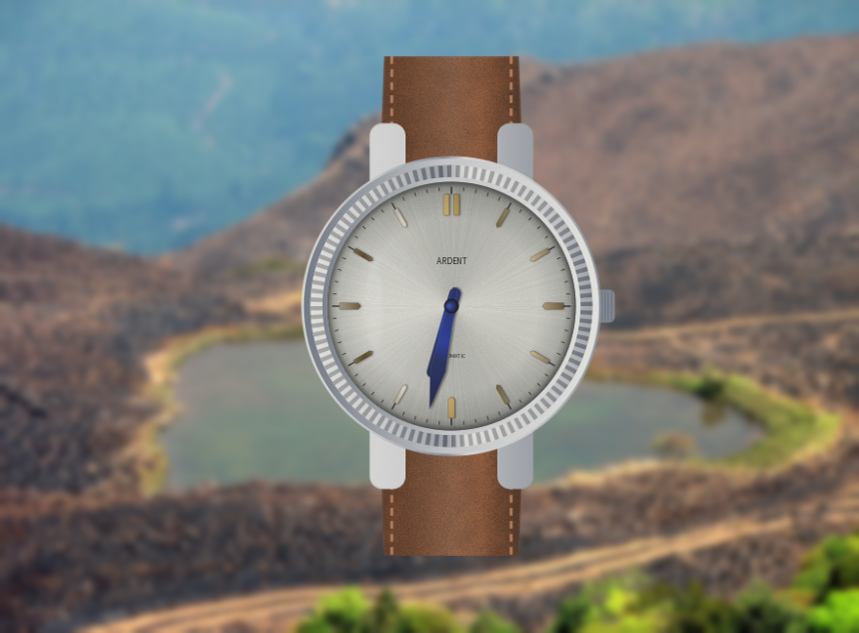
{"hour": 6, "minute": 32}
